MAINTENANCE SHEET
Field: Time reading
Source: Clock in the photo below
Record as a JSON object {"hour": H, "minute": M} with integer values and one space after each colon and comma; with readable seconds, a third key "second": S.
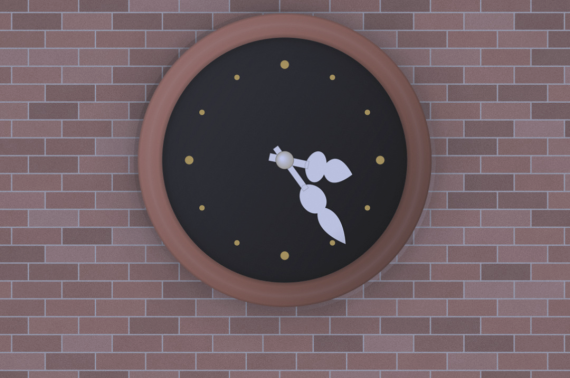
{"hour": 3, "minute": 24}
